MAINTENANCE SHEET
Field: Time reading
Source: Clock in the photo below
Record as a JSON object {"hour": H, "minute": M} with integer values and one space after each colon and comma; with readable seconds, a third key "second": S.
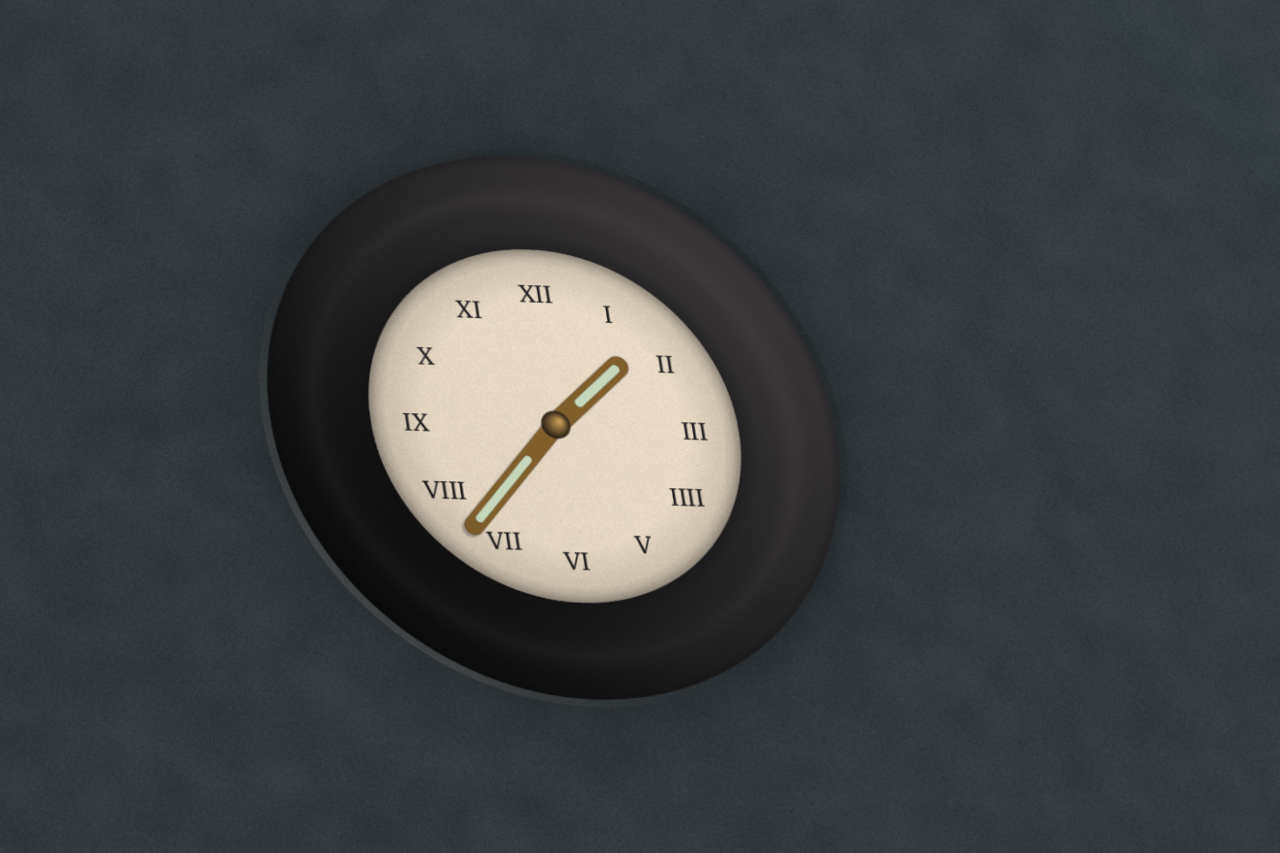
{"hour": 1, "minute": 37}
